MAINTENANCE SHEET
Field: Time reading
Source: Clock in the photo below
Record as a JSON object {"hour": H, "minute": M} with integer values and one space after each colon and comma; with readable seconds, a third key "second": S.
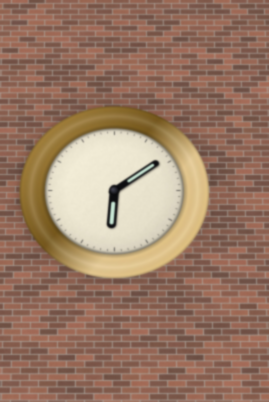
{"hour": 6, "minute": 9}
